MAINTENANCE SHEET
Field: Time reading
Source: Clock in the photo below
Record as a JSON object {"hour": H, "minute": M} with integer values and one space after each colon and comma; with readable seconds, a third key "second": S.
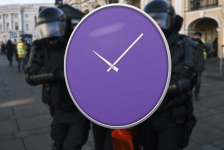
{"hour": 10, "minute": 8}
